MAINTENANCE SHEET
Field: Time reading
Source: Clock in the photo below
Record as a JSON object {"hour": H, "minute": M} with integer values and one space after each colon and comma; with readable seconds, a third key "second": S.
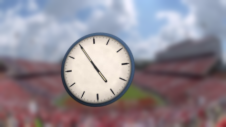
{"hour": 4, "minute": 55}
